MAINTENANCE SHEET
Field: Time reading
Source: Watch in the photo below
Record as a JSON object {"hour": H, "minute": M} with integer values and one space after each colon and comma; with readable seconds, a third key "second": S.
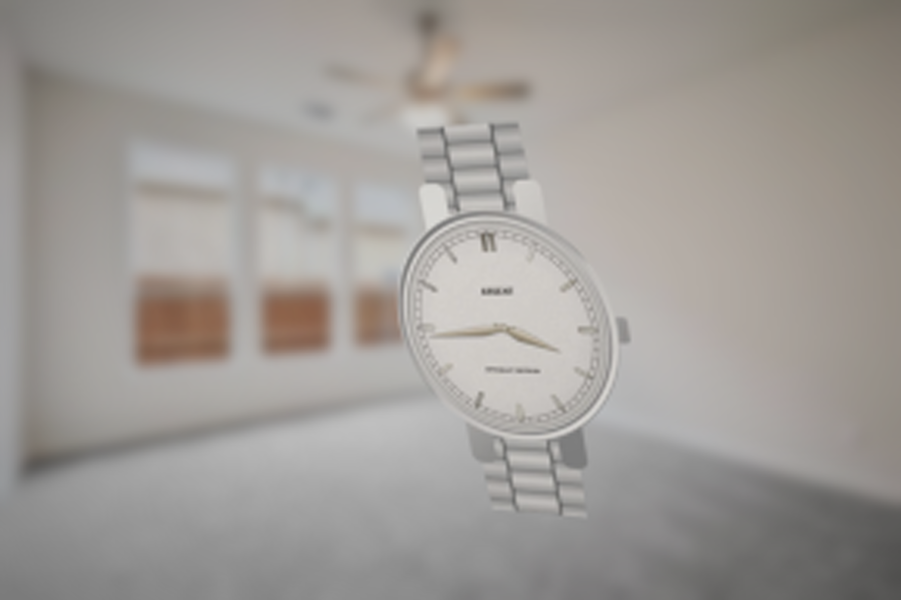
{"hour": 3, "minute": 44}
